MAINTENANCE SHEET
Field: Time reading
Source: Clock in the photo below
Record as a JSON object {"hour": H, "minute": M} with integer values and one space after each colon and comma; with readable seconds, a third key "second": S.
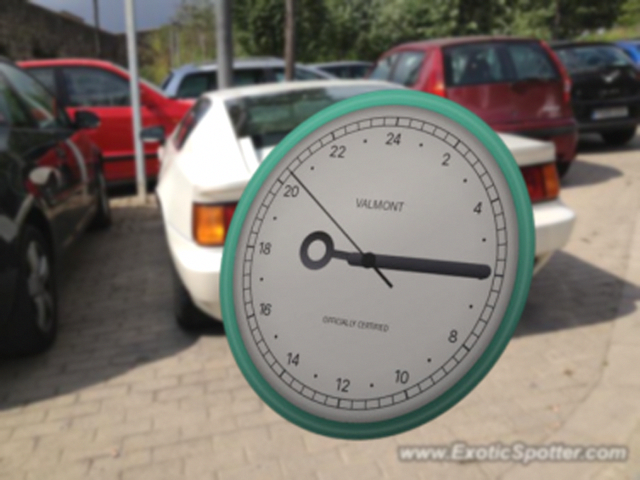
{"hour": 18, "minute": 14, "second": 51}
